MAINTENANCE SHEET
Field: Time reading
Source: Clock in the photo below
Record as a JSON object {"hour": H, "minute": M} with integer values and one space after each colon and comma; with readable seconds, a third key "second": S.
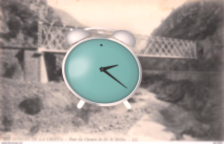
{"hour": 2, "minute": 22}
